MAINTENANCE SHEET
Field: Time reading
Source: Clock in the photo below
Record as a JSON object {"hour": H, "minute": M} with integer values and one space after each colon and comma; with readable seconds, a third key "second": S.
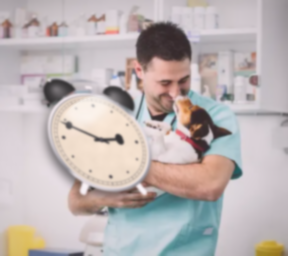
{"hour": 2, "minute": 49}
